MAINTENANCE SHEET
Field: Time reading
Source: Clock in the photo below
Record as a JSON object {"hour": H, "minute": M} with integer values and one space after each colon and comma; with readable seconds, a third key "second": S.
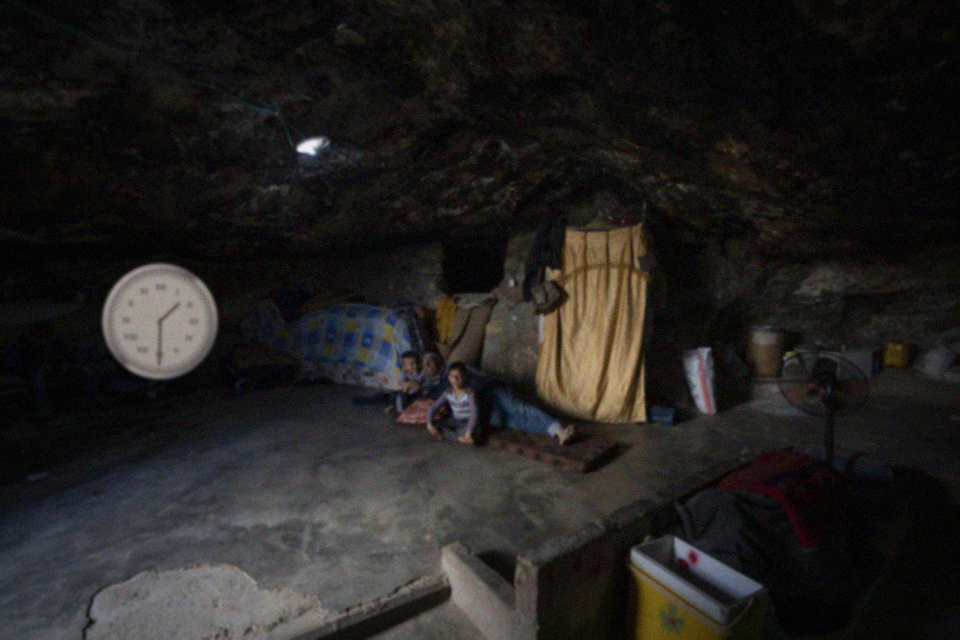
{"hour": 1, "minute": 30}
